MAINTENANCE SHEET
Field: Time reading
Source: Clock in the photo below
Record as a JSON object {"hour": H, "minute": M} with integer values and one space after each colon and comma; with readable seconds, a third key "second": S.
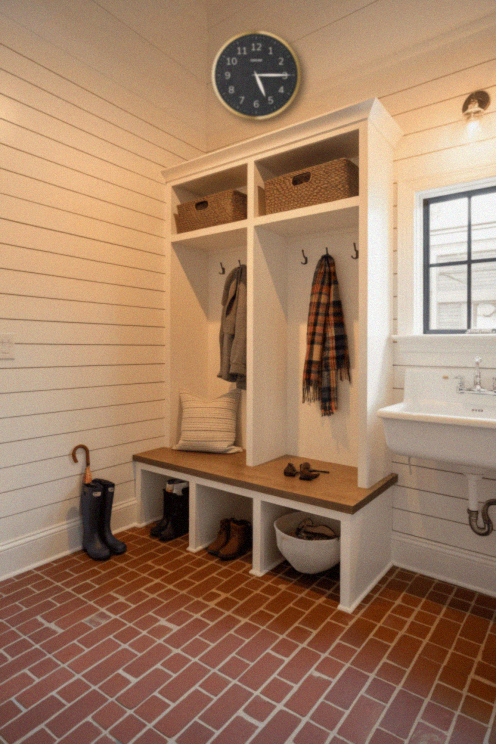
{"hour": 5, "minute": 15}
